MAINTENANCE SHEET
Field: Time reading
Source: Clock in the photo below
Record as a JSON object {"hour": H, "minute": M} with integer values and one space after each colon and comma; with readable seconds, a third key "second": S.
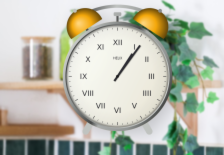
{"hour": 1, "minute": 6}
